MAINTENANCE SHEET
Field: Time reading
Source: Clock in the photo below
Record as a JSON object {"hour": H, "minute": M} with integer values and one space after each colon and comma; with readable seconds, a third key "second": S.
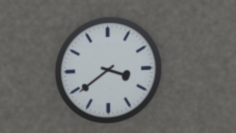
{"hour": 3, "minute": 39}
